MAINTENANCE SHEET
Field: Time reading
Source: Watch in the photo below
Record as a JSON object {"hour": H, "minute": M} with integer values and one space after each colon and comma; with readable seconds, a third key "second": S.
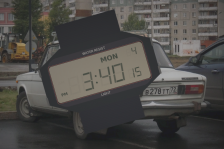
{"hour": 3, "minute": 40, "second": 15}
